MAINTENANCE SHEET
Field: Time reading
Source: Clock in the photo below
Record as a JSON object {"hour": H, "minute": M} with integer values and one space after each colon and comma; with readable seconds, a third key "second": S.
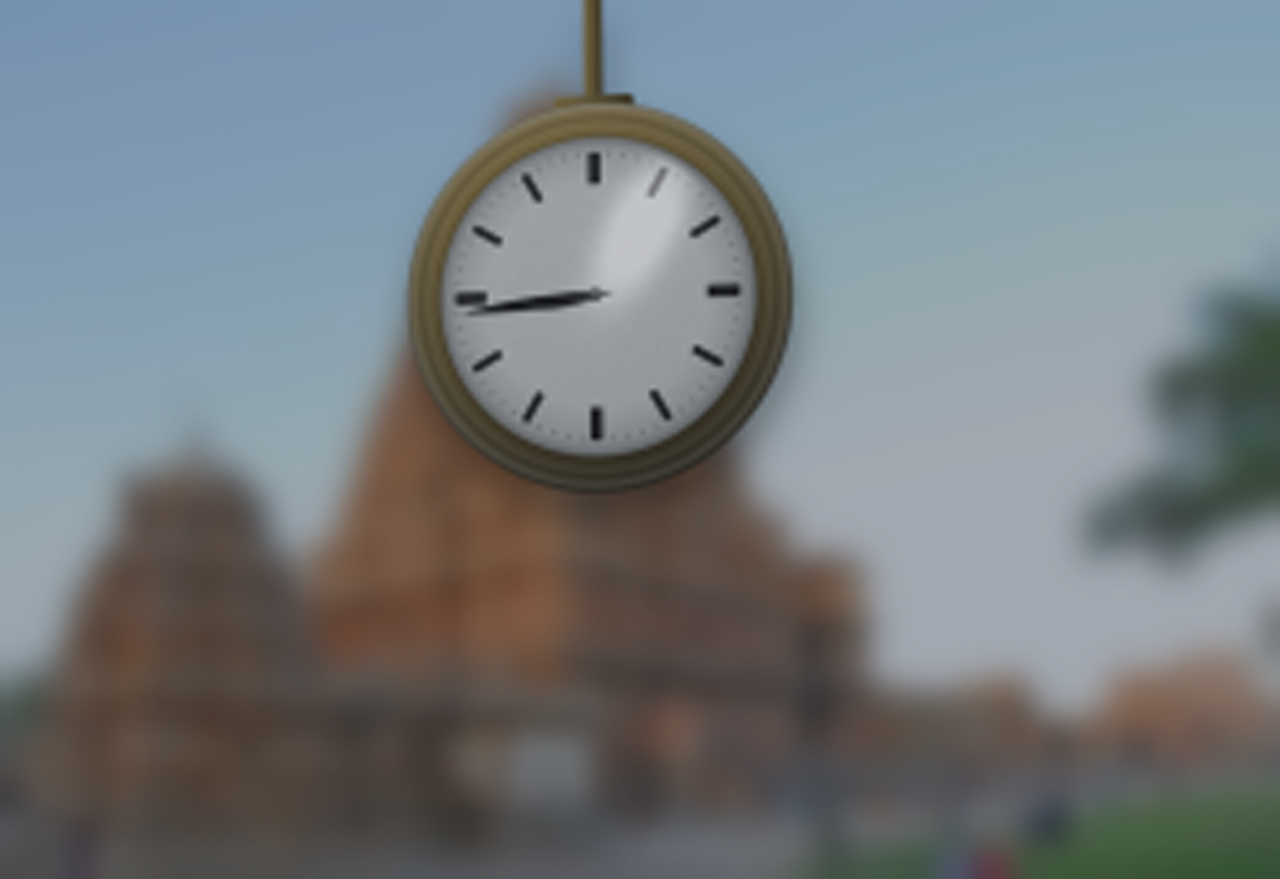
{"hour": 8, "minute": 44}
